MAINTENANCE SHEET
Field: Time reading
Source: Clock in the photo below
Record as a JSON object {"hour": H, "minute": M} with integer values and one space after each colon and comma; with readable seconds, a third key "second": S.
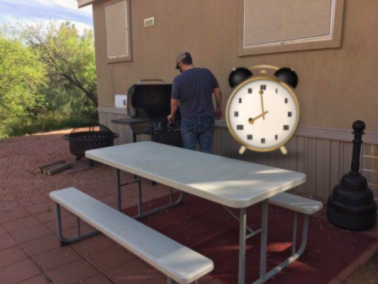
{"hour": 7, "minute": 59}
